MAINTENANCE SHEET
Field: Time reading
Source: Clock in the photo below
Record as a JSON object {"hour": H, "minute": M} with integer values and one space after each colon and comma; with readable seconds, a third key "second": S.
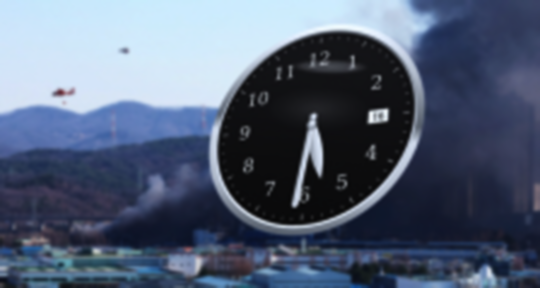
{"hour": 5, "minute": 31}
